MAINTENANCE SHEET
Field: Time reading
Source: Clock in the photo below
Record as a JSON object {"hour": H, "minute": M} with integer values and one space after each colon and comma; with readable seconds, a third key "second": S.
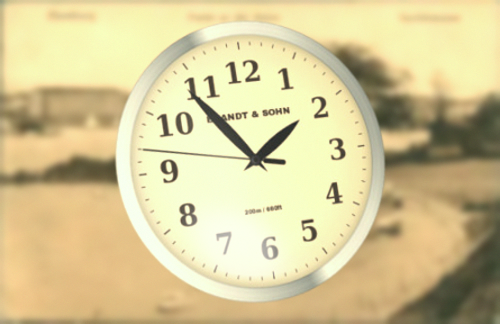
{"hour": 1, "minute": 53, "second": 47}
